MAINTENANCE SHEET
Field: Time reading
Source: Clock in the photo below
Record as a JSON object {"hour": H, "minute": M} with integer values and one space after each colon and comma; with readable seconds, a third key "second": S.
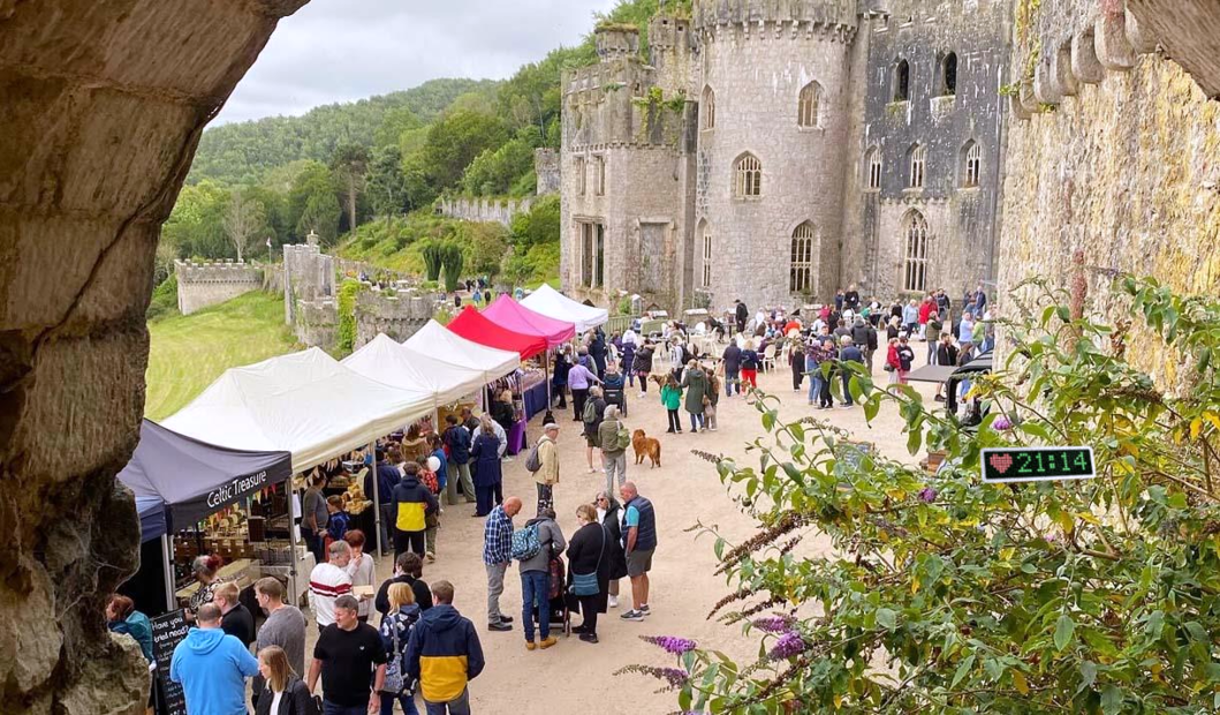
{"hour": 21, "minute": 14}
